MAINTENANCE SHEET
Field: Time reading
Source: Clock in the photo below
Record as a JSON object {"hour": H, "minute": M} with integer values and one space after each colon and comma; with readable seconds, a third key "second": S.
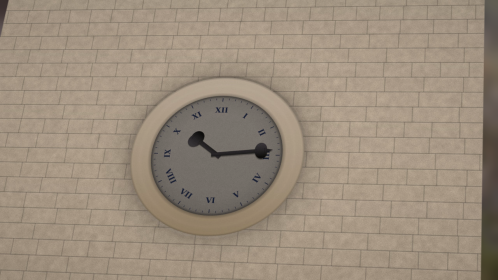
{"hour": 10, "minute": 14}
